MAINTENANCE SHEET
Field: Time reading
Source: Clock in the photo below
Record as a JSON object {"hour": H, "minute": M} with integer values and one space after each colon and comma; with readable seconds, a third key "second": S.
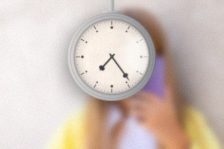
{"hour": 7, "minute": 24}
